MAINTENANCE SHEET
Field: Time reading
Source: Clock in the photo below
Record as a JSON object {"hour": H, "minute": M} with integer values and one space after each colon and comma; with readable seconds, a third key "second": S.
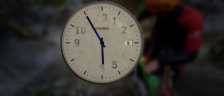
{"hour": 5, "minute": 55}
